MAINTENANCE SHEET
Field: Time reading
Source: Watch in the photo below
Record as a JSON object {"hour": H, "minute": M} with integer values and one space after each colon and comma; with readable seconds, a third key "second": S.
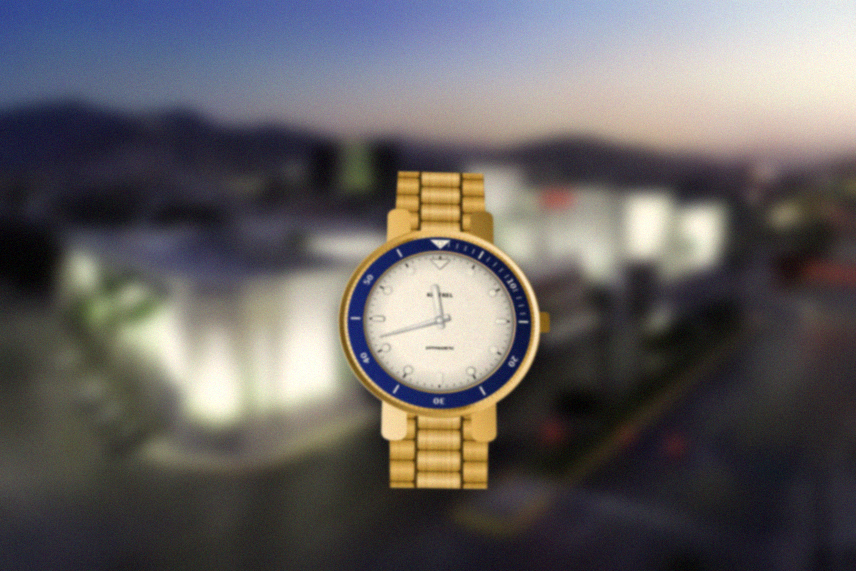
{"hour": 11, "minute": 42}
